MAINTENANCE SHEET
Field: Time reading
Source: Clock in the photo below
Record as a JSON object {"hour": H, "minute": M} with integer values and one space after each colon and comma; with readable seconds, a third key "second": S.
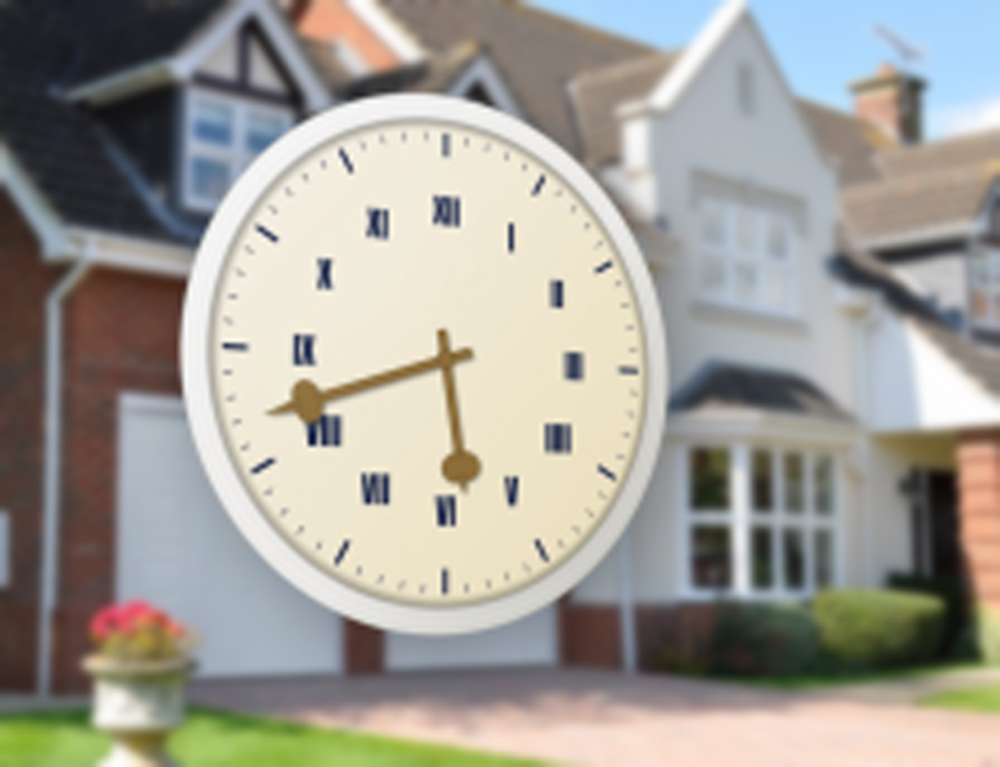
{"hour": 5, "minute": 42}
